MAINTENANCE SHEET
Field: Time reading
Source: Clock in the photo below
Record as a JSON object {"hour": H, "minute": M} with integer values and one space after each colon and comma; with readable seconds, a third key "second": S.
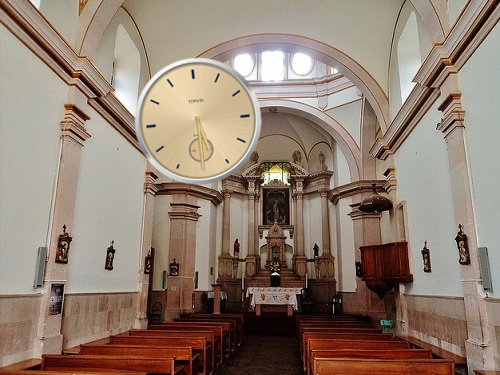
{"hour": 5, "minute": 30}
